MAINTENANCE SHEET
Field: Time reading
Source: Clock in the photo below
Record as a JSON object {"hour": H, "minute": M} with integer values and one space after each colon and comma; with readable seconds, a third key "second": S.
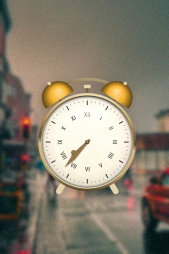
{"hour": 7, "minute": 37}
